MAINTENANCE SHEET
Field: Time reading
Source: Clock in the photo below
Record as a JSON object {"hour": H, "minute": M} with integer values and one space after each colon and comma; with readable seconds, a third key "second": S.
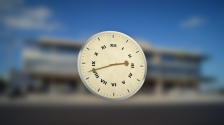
{"hour": 2, "minute": 42}
